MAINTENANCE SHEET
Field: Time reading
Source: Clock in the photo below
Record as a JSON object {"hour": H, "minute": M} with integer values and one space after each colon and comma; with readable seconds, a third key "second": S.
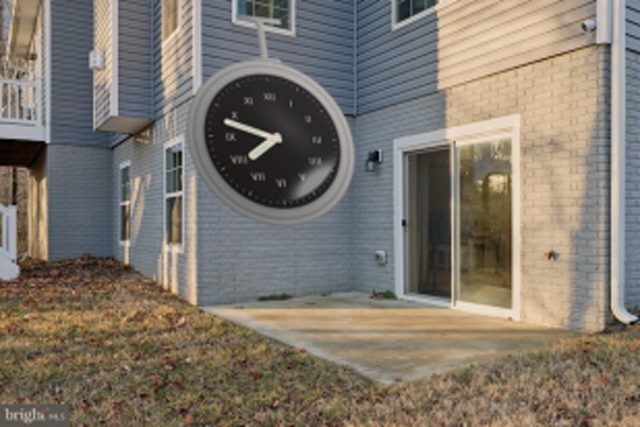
{"hour": 7, "minute": 48}
